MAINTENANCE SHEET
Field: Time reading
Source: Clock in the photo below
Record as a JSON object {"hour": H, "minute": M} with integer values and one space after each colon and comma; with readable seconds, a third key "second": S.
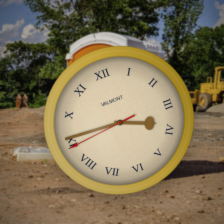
{"hour": 3, "minute": 45, "second": 44}
